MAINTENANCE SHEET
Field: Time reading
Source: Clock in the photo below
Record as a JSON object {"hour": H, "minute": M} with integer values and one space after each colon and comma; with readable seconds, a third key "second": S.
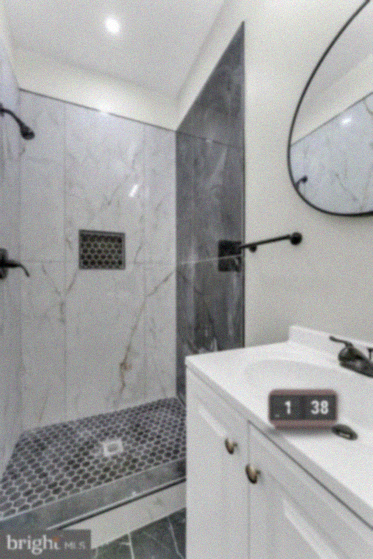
{"hour": 1, "minute": 38}
